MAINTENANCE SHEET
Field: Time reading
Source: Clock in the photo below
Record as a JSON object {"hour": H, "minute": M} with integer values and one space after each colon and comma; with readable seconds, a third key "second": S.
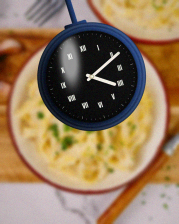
{"hour": 4, "minute": 11}
